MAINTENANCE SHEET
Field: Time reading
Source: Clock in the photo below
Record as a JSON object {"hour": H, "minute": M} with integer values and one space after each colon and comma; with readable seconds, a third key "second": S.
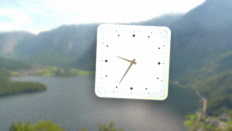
{"hour": 9, "minute": 35}
